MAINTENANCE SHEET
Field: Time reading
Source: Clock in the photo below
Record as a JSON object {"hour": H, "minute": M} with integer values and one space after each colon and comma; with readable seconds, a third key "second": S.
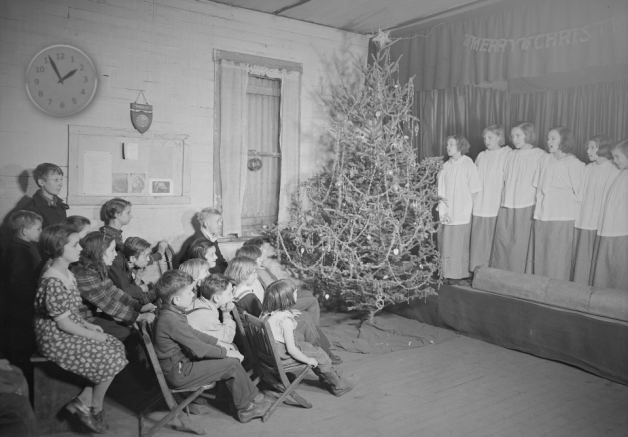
{"hour": 1, "minute": 56}
